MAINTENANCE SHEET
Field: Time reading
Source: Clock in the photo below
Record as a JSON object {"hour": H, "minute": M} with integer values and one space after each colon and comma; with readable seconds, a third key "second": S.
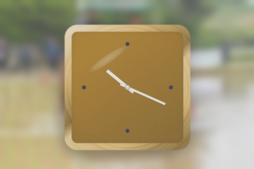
{"hour": 10, "minute": 19}
